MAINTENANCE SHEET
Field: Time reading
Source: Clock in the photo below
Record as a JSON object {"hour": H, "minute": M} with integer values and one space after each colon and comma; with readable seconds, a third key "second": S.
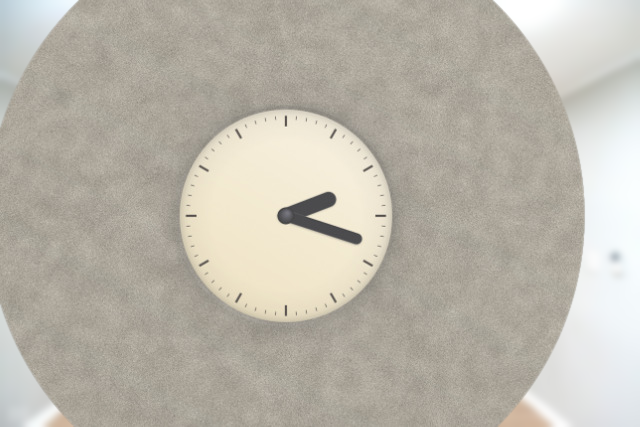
{"hour": 2, "minute": 18}
